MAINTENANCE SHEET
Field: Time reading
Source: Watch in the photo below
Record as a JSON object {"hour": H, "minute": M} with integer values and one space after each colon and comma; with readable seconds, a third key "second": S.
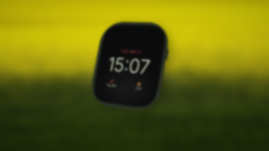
{"hour": 15, "minute": 7}
